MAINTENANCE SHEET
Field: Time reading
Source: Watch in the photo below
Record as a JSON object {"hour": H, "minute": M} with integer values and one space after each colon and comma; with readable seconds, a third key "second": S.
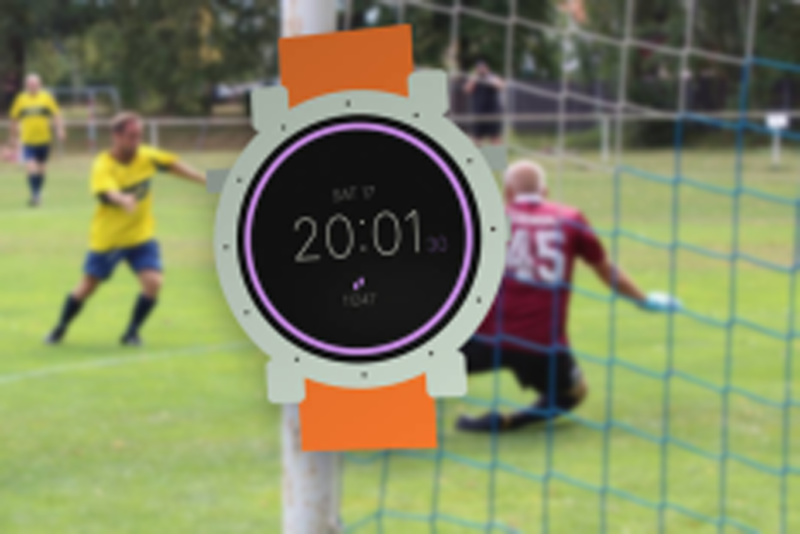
{"hour": 20, "minute": 1}
